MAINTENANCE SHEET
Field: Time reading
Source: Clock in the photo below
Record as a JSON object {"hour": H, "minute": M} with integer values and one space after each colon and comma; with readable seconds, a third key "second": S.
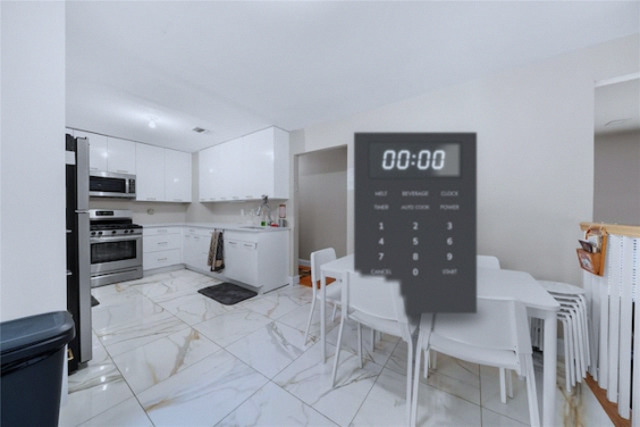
{"hour": 0, "minute": 0}
